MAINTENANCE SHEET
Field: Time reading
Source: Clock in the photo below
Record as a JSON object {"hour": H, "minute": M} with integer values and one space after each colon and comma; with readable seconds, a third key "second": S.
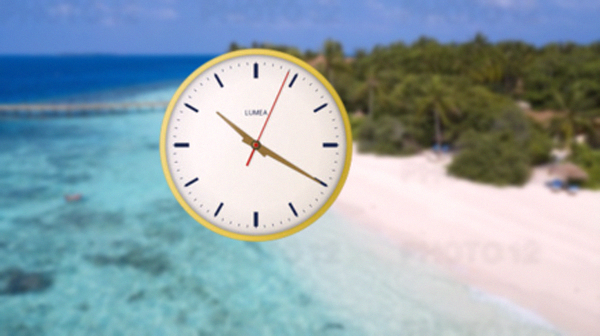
{"hour": 10, "minute": 20, "second": 4}
